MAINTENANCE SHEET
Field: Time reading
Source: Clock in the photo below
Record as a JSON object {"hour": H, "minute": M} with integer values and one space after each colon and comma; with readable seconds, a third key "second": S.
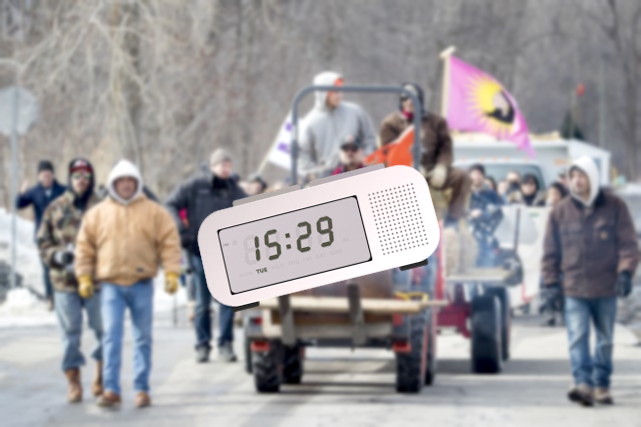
{"hour": 15, "minute": 29}
